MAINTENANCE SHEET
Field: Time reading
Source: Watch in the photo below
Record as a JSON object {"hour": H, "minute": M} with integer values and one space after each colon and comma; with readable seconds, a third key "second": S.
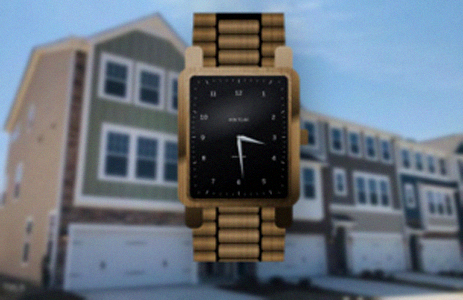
{"hour": 3, "minute": 29}
